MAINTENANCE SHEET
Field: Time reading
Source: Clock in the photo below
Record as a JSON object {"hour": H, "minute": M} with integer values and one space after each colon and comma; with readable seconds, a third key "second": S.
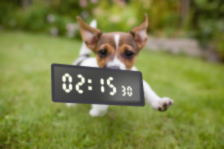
{"hour": 2, "minute": 15, "second": 30}
